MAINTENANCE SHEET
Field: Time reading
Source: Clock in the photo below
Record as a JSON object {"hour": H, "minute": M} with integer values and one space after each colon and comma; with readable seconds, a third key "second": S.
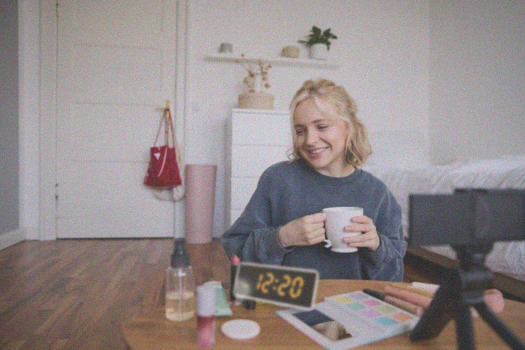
{"hour": 12, "minute": 20}
